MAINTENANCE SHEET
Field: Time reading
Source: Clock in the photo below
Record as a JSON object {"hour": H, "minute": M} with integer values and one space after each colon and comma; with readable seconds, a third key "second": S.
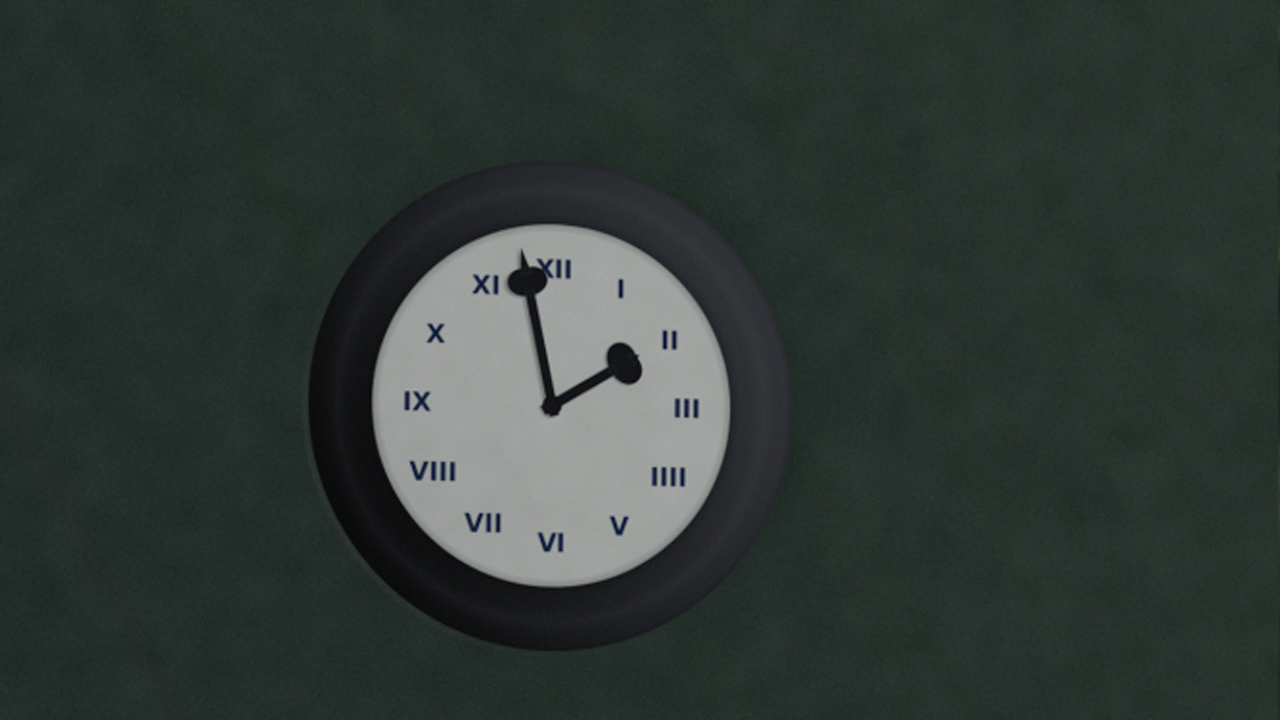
{"hour": 1, "minute": 58}
